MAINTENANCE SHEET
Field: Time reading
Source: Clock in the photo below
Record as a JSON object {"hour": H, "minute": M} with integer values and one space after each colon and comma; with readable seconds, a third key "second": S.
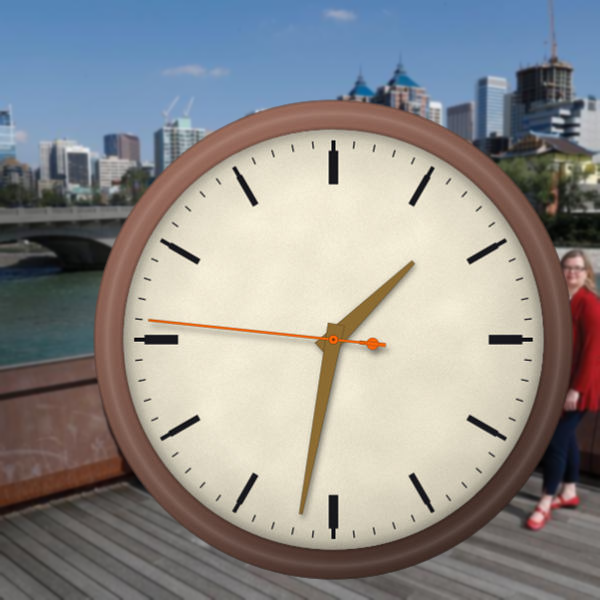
{"hour": 1, "minute": 31, "second": 46}
